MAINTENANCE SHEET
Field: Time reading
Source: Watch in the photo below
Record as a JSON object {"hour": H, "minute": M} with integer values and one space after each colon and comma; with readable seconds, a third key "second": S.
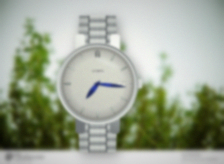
{"hour": 7, "minute": 16}
